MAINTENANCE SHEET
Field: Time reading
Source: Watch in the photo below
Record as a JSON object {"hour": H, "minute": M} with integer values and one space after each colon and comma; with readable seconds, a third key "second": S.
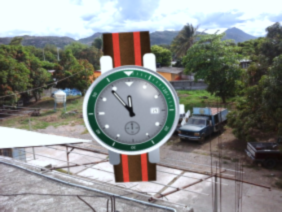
{"hour": 11, "minute": 54}
